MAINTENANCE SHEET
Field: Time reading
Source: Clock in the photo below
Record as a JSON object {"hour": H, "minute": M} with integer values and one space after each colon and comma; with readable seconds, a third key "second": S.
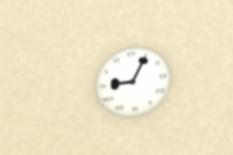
{"hour": 9, "minute": 5}
